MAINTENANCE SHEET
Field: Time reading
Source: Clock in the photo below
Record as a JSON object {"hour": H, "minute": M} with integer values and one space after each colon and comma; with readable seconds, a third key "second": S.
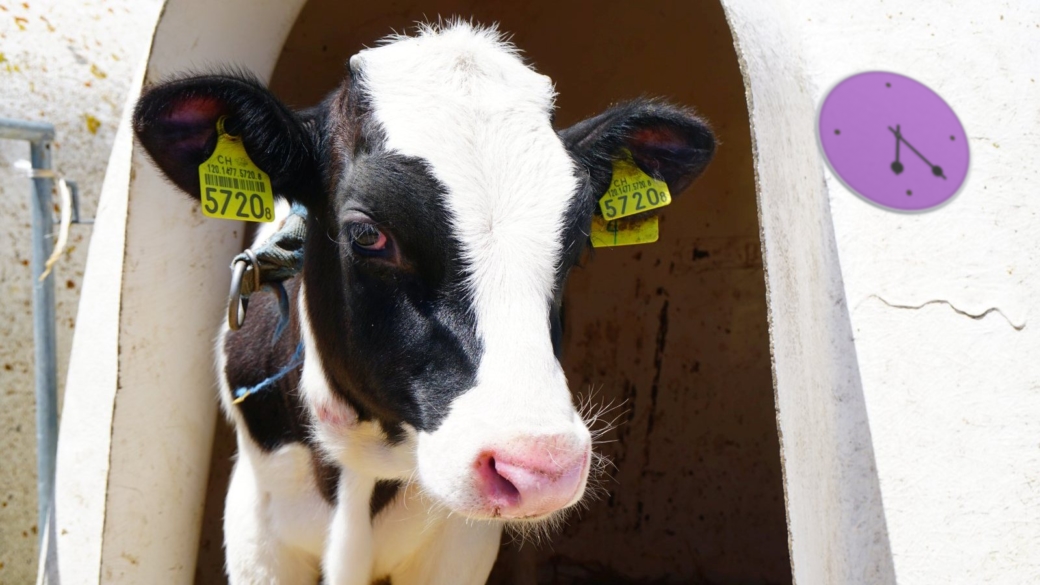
{"hour": 6, "minute": 23}
